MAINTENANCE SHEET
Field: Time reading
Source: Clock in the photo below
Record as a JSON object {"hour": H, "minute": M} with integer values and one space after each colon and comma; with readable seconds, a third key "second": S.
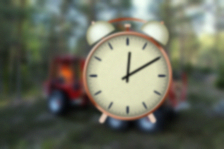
{"hour": 12, "minute": 10}
